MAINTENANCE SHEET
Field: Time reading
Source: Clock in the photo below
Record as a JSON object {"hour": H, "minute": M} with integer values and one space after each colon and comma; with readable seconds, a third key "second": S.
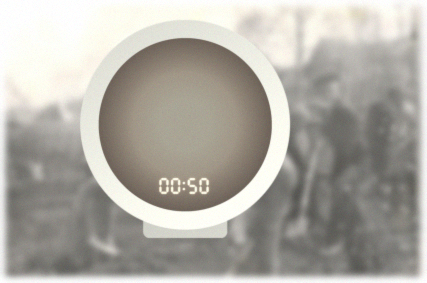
{"hour": 0, "minute": 50}
